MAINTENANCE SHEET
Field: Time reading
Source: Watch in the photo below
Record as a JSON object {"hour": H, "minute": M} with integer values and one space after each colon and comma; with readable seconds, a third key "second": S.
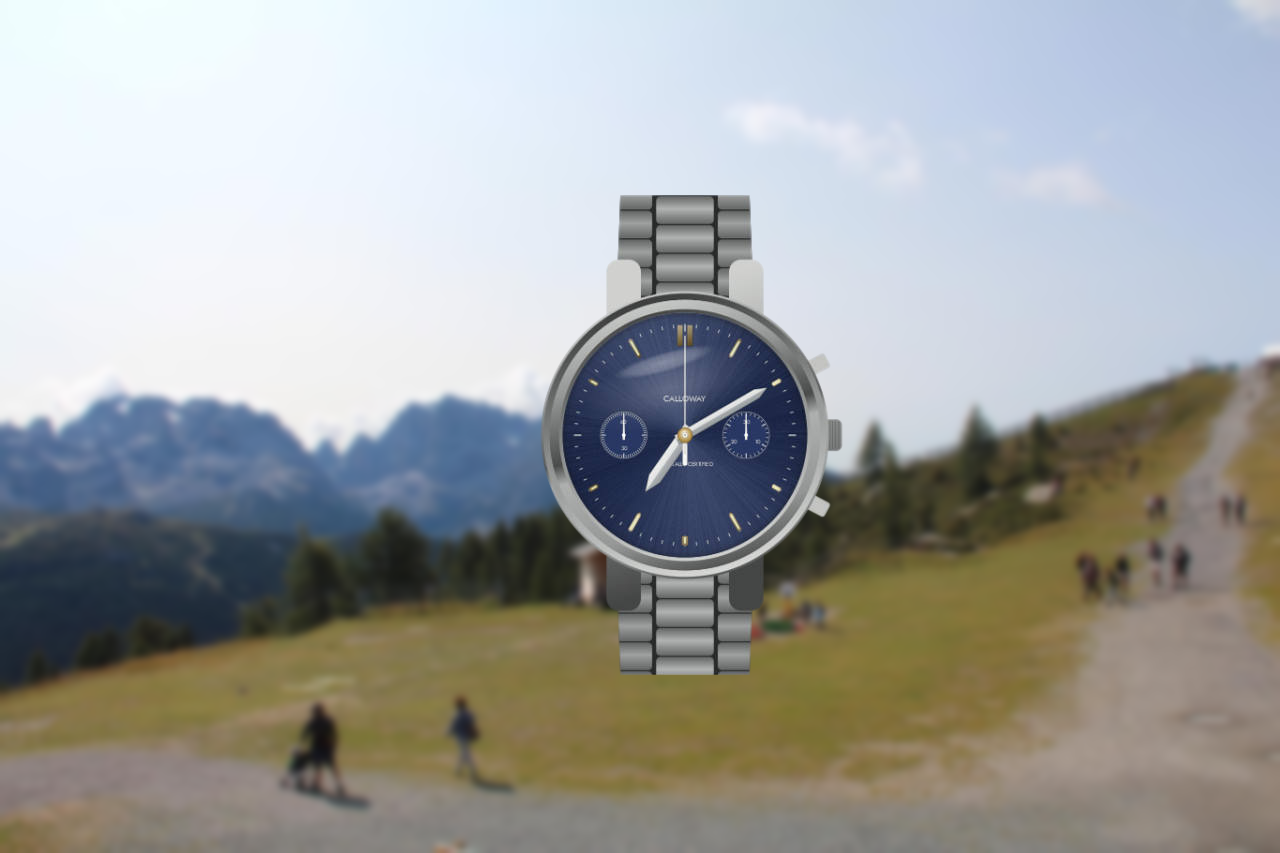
{"hour": 7, "minute": 10}
